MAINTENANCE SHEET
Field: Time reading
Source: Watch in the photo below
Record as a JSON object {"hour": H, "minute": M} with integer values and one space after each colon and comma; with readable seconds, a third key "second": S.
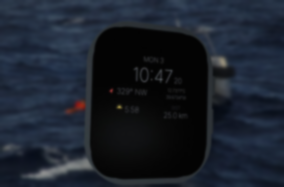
{"hour": 10, "minute": 47}
